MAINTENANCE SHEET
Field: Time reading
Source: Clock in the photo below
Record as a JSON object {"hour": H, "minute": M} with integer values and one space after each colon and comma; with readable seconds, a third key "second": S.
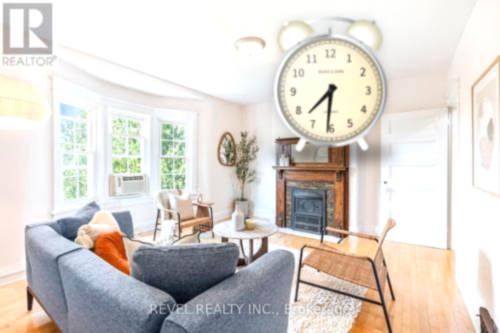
{"hour": 7, "minute": 31}
